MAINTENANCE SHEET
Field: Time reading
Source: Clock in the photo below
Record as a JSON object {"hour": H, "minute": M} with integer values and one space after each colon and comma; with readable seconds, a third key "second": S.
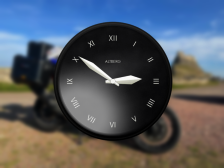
{"hour": 2, "minute": 51}
